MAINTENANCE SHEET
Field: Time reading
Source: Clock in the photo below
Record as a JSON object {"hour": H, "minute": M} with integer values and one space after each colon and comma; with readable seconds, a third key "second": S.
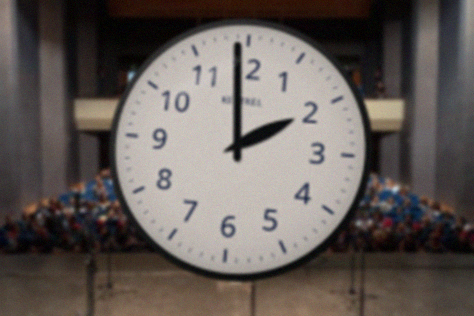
{"hour": 1, "minute": 59}
